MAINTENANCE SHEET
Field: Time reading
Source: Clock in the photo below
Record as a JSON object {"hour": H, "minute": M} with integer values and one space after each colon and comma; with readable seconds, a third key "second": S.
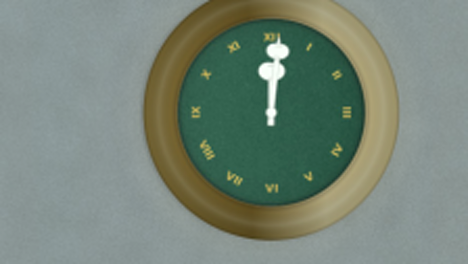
{"hour": 12, "minute": 1}
